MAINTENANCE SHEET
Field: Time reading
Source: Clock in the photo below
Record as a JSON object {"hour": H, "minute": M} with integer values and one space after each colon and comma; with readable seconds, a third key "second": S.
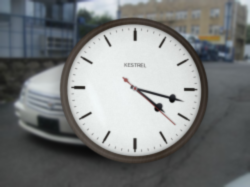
{"hour": 4, "minute": 17, "second": 22}
